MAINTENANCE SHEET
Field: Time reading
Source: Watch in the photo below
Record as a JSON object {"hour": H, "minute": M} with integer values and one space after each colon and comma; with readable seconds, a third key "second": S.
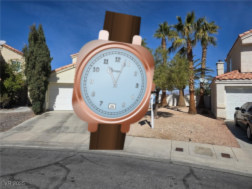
{"hour": 11, "minute": 3}
